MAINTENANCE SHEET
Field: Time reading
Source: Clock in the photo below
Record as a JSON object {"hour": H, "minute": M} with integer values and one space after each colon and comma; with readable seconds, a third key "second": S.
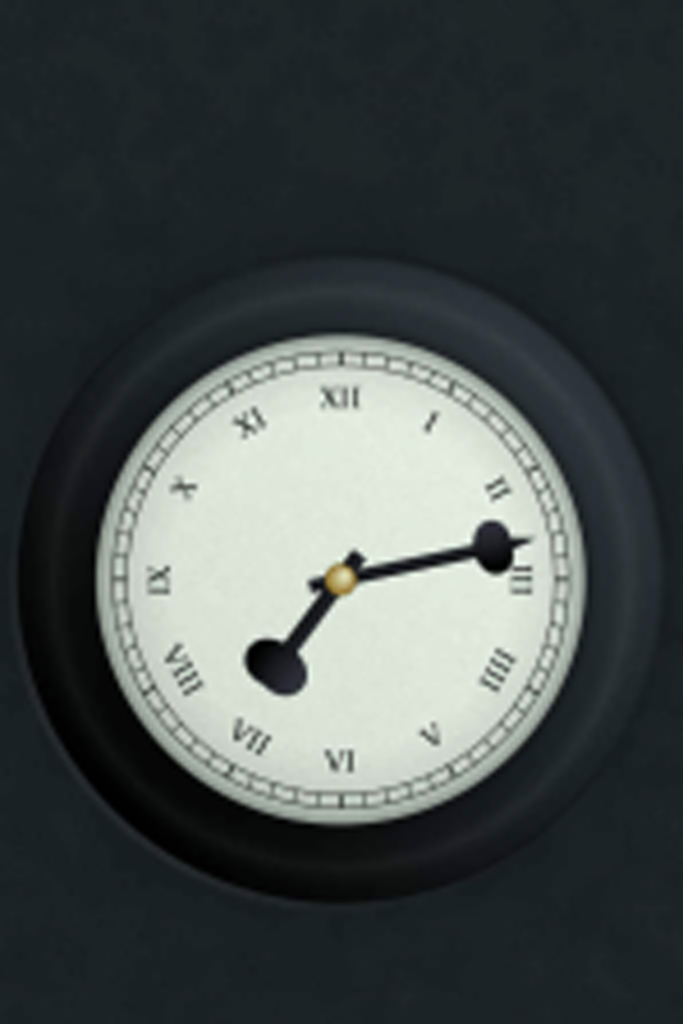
{"hour": 7, "minute": 13}
